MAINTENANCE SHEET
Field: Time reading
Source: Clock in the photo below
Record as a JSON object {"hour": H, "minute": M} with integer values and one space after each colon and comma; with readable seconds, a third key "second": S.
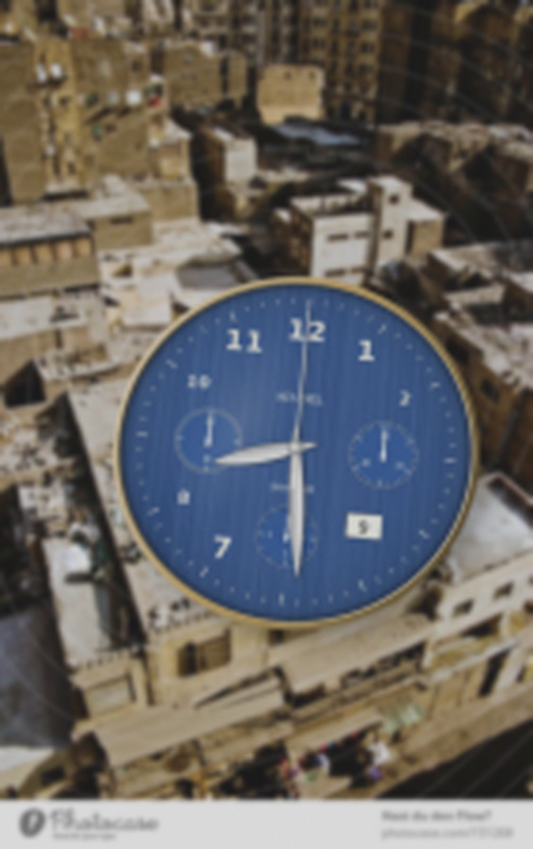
{"hour": 8, "minute": 29}
